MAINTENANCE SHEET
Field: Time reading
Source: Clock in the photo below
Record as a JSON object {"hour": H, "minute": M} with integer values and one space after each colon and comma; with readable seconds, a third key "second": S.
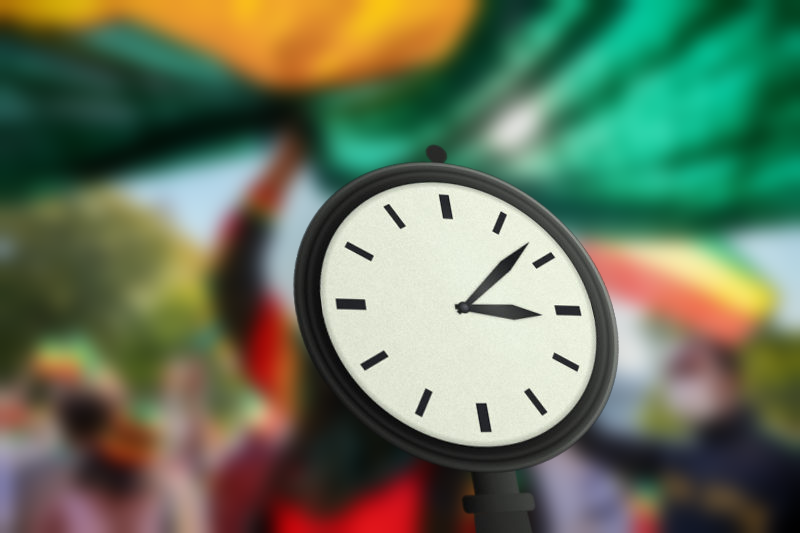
{"hour": 3, "minute": 8}
